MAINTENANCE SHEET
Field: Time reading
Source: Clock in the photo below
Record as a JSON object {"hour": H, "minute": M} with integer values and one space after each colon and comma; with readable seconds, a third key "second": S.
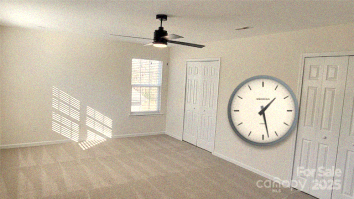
{"hour": 1, "minute": 28}
